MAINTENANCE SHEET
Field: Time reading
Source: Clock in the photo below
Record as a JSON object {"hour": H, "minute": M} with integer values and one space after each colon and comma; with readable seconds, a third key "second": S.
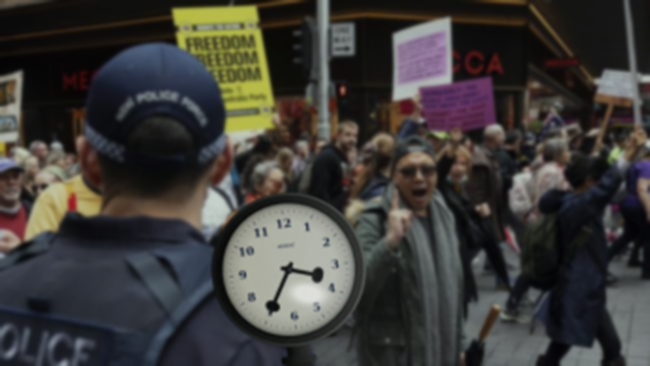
{"hour": 3, "minute": 35}
